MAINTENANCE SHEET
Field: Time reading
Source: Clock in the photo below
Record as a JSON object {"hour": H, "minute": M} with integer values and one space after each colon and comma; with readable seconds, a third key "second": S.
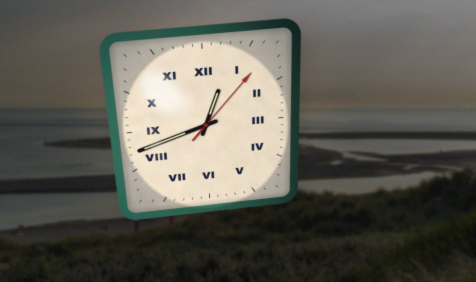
{"hour": 12, "minute": 42, "second": 7}
